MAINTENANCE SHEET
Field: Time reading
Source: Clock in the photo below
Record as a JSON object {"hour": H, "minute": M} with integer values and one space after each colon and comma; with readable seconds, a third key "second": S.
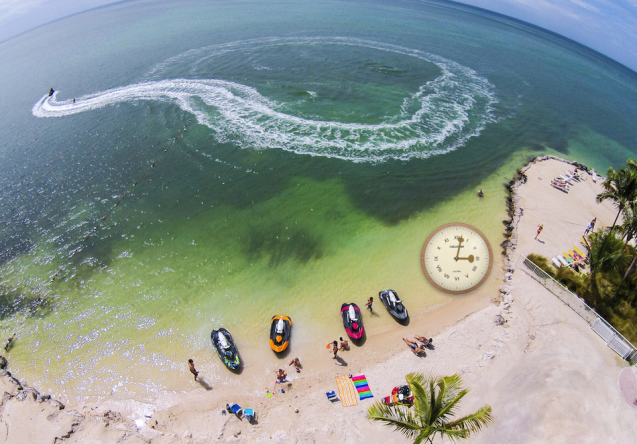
{"hour": 3, "minute": 2}
